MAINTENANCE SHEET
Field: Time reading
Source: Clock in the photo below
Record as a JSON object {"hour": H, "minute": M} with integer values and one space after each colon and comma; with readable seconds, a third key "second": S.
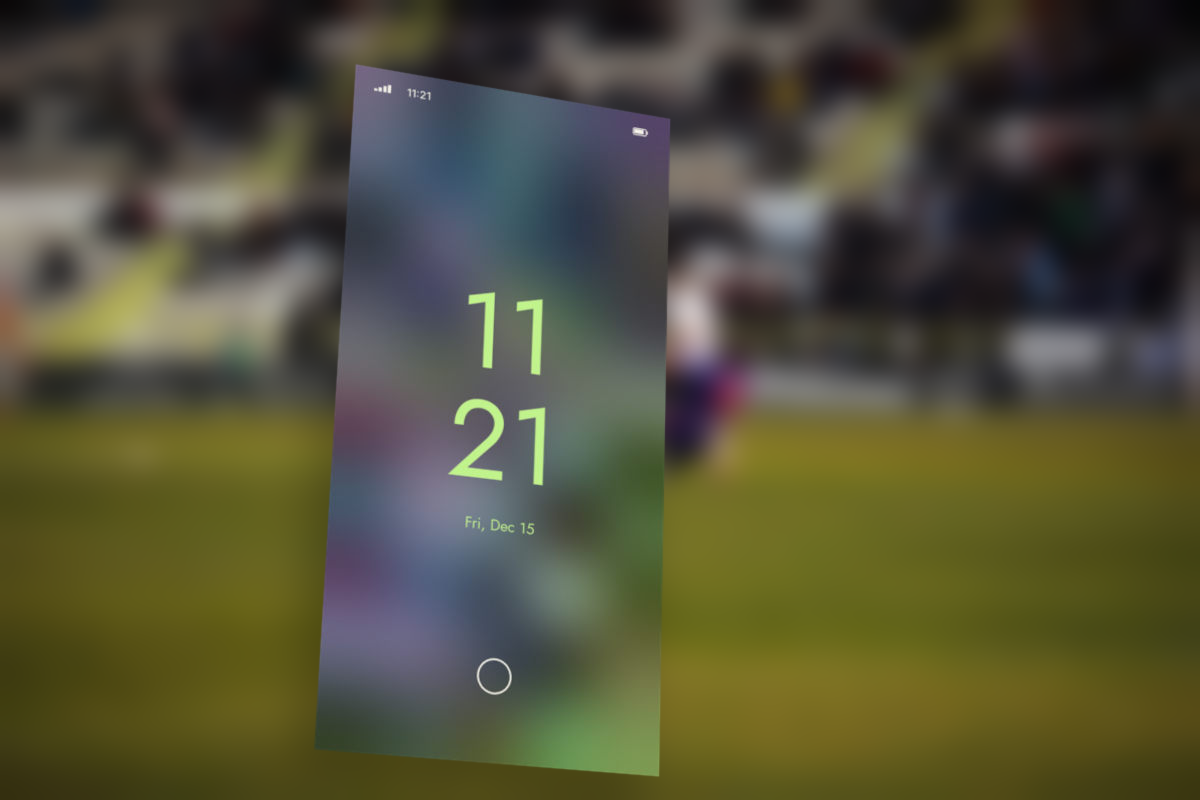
{"hour": 11, "minute": 21}
